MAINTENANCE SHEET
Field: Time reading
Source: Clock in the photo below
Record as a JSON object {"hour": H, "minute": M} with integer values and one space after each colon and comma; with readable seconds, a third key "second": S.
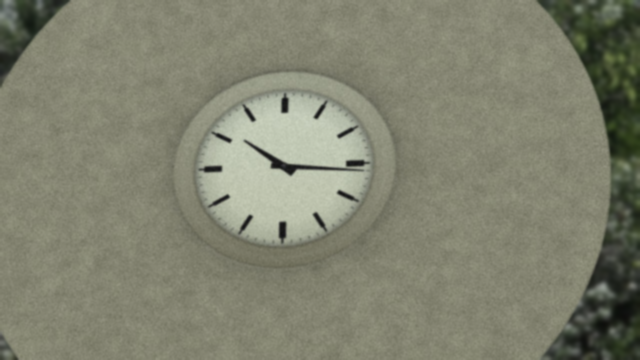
{"hour": 10, "minute": 16}
